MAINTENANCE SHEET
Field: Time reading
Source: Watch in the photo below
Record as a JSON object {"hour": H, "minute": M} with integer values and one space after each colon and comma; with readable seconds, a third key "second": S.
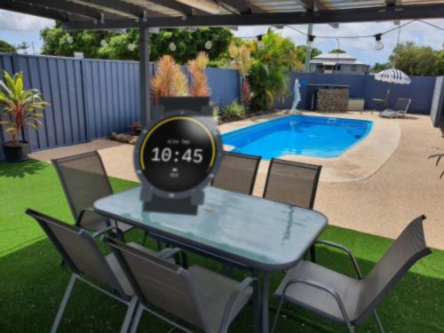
{"hour": 10, "minute": 45}
